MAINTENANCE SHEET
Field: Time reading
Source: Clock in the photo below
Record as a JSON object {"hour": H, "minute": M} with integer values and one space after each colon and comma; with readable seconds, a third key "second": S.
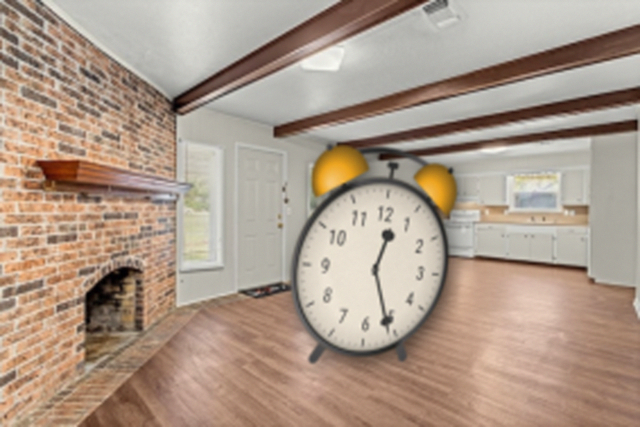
{"hour": 12, "minute": 26}
